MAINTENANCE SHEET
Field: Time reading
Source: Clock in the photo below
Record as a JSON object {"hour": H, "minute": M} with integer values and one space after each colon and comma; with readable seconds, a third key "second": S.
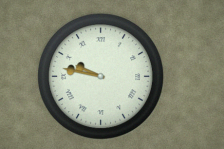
{"hour": 9, "minute": 47}
